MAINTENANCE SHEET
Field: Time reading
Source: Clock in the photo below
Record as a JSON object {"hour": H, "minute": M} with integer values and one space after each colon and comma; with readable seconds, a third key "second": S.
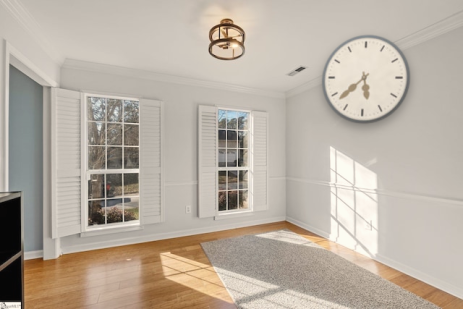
{"hour": 5, "minute": 38}
